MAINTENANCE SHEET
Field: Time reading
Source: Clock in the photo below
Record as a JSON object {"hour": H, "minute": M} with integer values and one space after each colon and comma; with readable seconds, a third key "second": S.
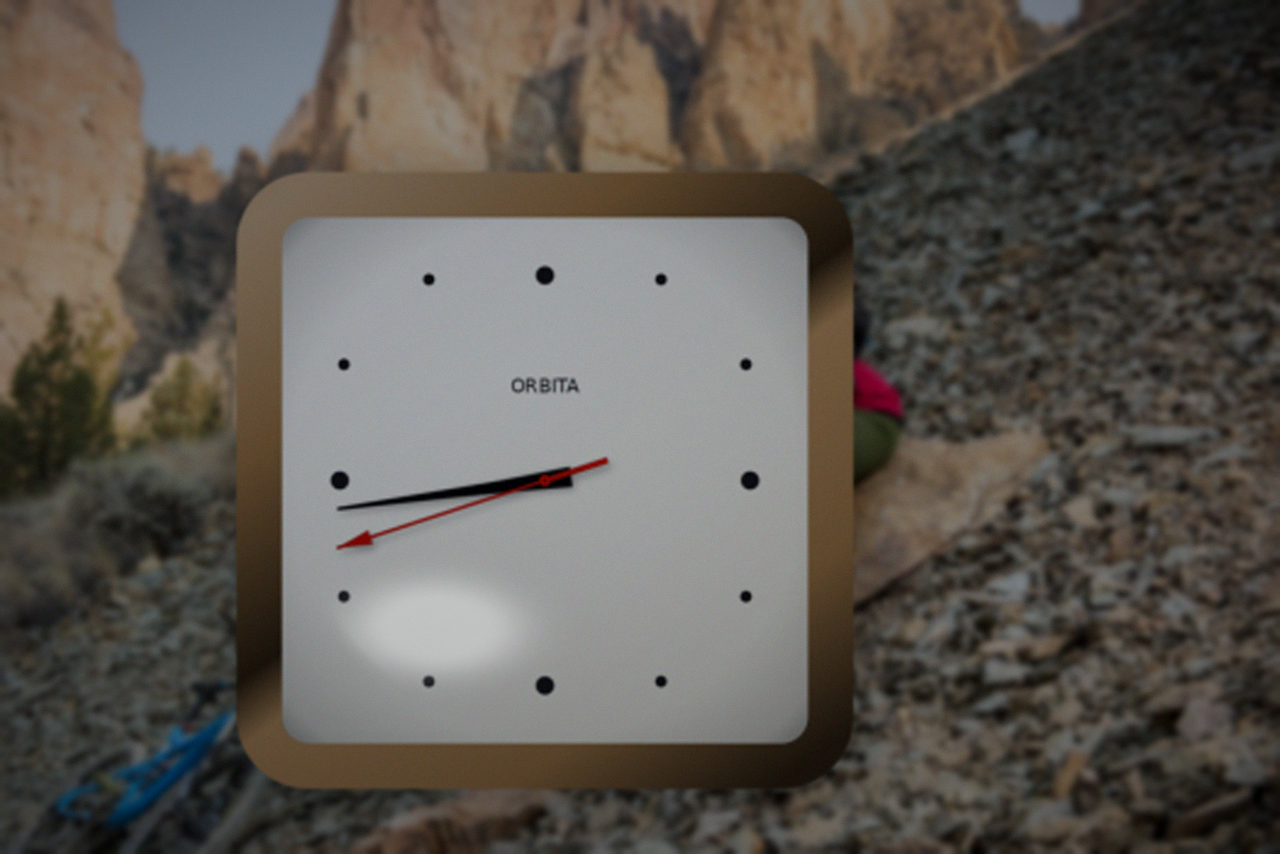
{"hour": 8, "minute": 43, "second": 42}
